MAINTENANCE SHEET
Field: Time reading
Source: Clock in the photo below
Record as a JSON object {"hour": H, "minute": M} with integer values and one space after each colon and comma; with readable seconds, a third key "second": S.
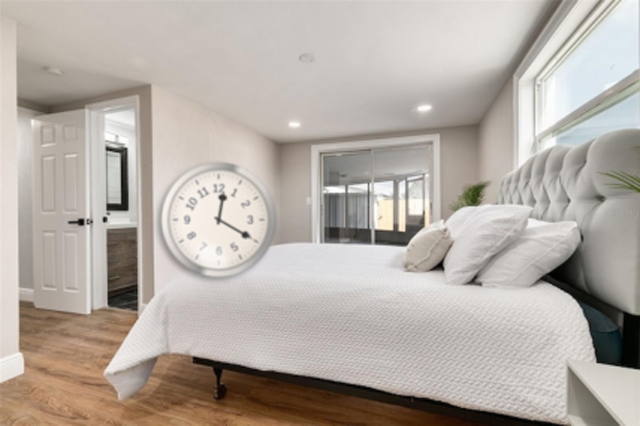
{"hour": 12, "minute": 20}
